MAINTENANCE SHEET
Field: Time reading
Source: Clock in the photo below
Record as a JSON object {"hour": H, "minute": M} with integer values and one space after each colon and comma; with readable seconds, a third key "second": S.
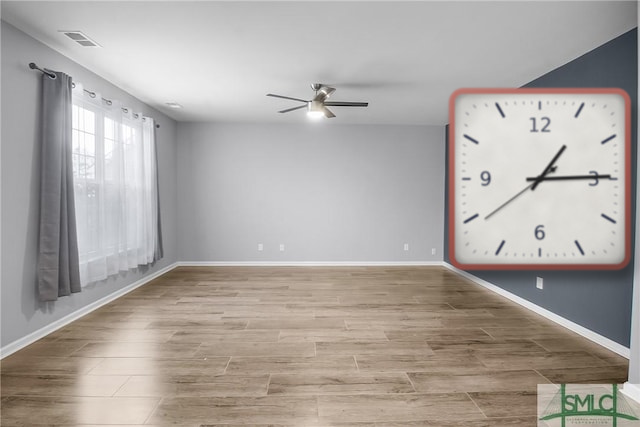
{"hour": 1, "minute": 14, "second": 39}
